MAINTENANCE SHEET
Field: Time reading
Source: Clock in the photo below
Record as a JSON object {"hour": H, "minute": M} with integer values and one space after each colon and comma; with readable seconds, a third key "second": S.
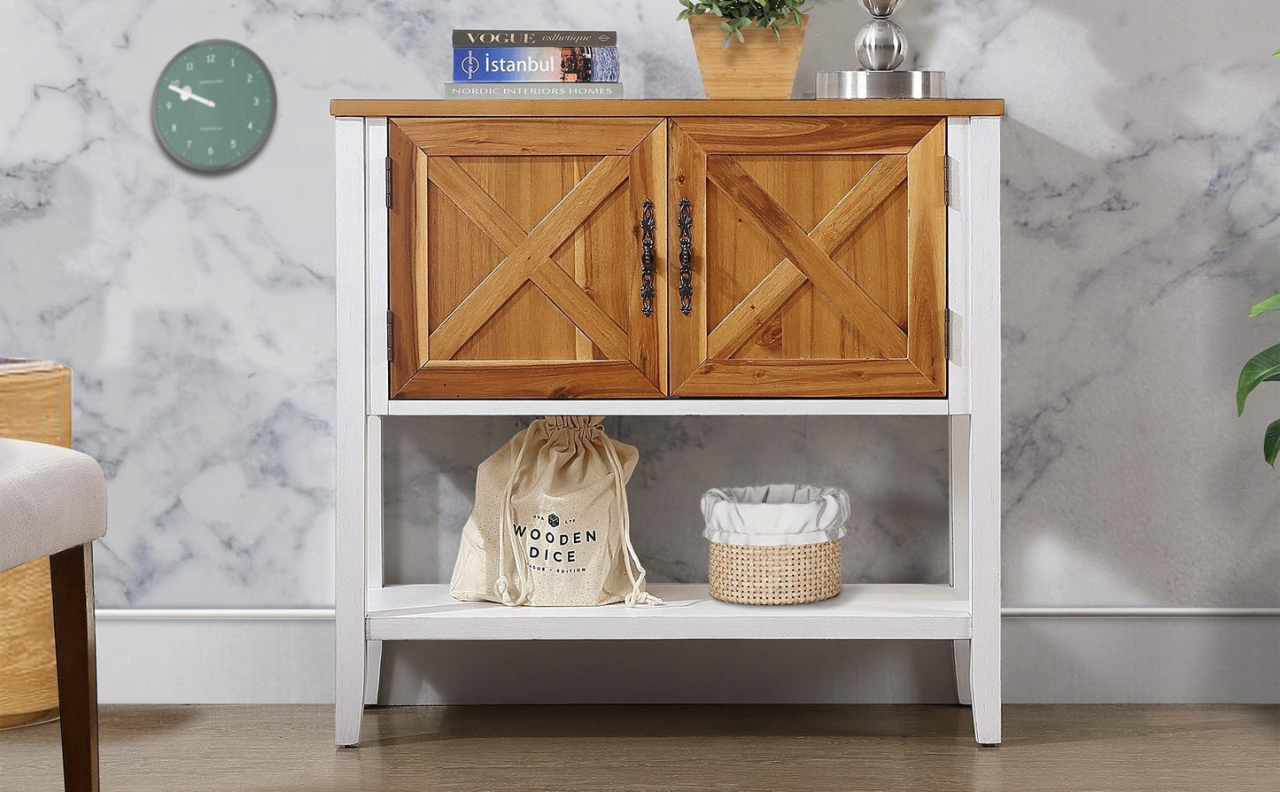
{"hour": 9, "minute": 49}
